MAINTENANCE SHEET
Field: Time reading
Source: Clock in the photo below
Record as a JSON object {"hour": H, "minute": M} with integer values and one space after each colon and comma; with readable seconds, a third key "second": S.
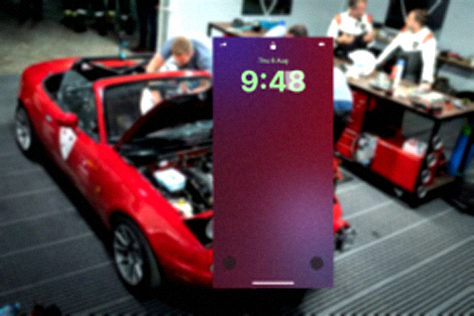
{"hour": 9, "minute": 48}
